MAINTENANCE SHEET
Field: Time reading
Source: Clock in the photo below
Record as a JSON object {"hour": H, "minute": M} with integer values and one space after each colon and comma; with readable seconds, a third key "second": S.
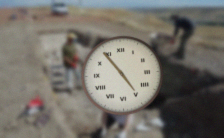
{"hour": 4, "minute": 54}
